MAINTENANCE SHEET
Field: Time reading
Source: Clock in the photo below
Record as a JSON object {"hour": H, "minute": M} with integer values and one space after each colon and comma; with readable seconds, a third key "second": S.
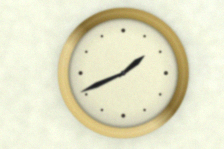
{"hour": 1, "minute": 41}
